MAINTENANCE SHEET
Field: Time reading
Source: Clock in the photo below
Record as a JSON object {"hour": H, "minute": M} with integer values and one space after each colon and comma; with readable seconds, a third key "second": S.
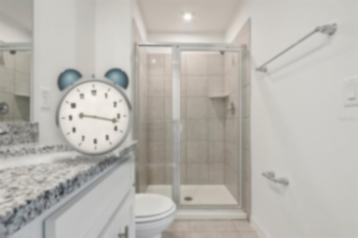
{"hour": 9, "minute": 17}
